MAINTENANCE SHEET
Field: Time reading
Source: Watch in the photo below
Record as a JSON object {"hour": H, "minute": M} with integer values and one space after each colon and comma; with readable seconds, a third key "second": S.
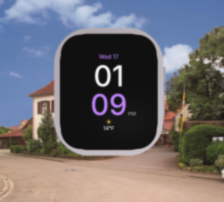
{"hour": 1, "minute": 9}
